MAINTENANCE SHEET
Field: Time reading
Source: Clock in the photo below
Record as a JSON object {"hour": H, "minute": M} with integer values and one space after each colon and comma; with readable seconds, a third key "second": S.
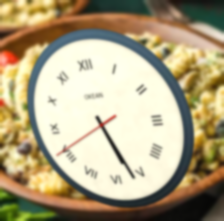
{"hour": 5, "minute": 26, "second": 41}
